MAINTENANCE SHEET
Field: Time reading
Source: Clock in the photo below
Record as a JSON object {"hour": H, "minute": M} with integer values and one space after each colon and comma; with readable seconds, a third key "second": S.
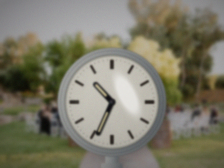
{"hour": 10, "minute": 34}
